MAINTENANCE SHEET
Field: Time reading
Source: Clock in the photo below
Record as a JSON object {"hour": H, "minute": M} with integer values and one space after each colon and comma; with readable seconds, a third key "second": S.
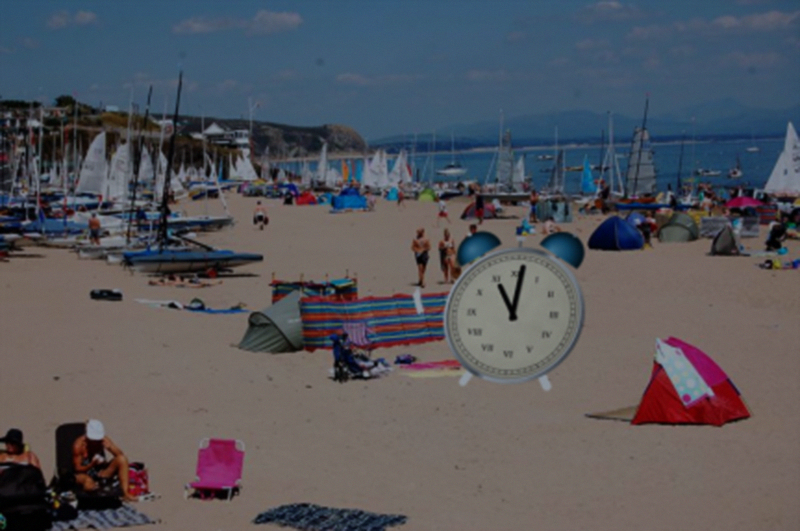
{"hour": 11, "minute": 1}
